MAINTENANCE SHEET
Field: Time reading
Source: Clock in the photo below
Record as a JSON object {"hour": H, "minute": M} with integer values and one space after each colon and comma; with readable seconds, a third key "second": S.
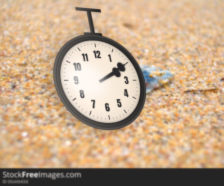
{"hour": 2, "minute": 10}
